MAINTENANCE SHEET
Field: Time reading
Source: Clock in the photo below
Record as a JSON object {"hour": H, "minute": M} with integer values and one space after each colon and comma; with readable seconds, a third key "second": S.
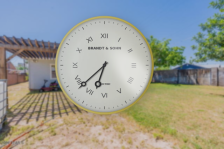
{"hour": 6, "minute": 38}
